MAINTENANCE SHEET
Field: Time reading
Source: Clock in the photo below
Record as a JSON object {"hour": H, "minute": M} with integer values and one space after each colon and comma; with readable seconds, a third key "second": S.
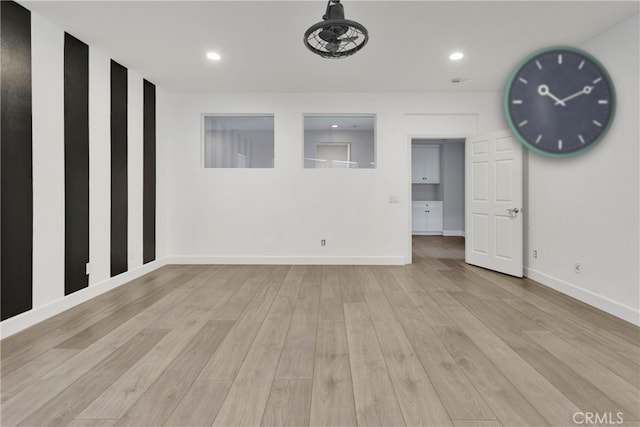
{"hour": 10, "minute": 11}
